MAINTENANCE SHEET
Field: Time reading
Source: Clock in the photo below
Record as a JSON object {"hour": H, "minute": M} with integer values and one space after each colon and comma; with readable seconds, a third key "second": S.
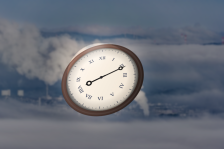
{"hour": 8, "minute": 11}
